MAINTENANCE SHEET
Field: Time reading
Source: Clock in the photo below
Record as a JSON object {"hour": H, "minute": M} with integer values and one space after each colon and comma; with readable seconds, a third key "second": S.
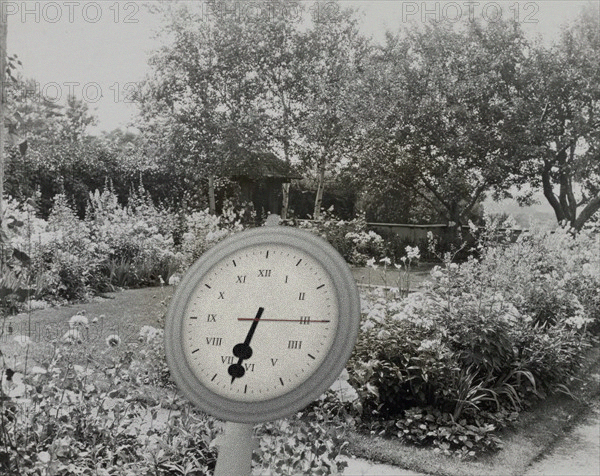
{"hour": 6, "minute": 32, "second": 15}
